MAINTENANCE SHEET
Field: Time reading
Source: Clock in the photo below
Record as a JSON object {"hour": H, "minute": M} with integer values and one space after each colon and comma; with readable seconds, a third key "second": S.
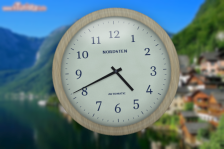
{"hour": 4, "minute": 41}
